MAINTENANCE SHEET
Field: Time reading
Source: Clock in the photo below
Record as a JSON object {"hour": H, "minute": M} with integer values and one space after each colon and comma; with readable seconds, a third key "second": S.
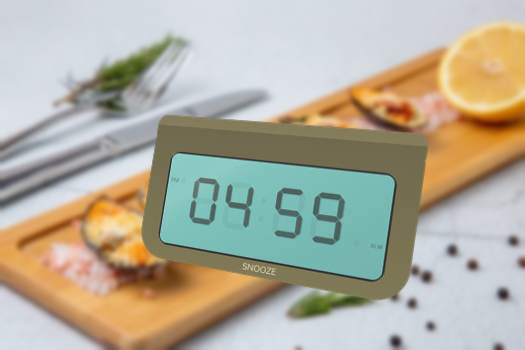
{"hour": 4, "minute": 59}
